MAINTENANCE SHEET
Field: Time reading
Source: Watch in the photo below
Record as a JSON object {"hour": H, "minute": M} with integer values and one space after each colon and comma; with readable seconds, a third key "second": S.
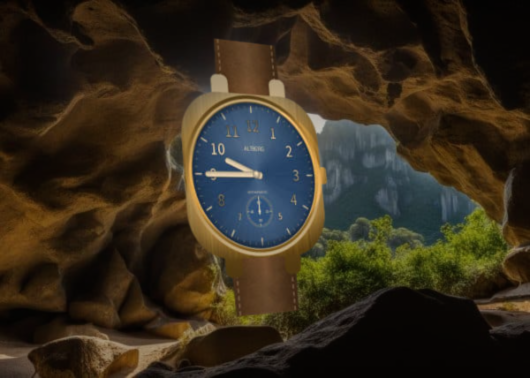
{"hour": 9, "minute": 45}
